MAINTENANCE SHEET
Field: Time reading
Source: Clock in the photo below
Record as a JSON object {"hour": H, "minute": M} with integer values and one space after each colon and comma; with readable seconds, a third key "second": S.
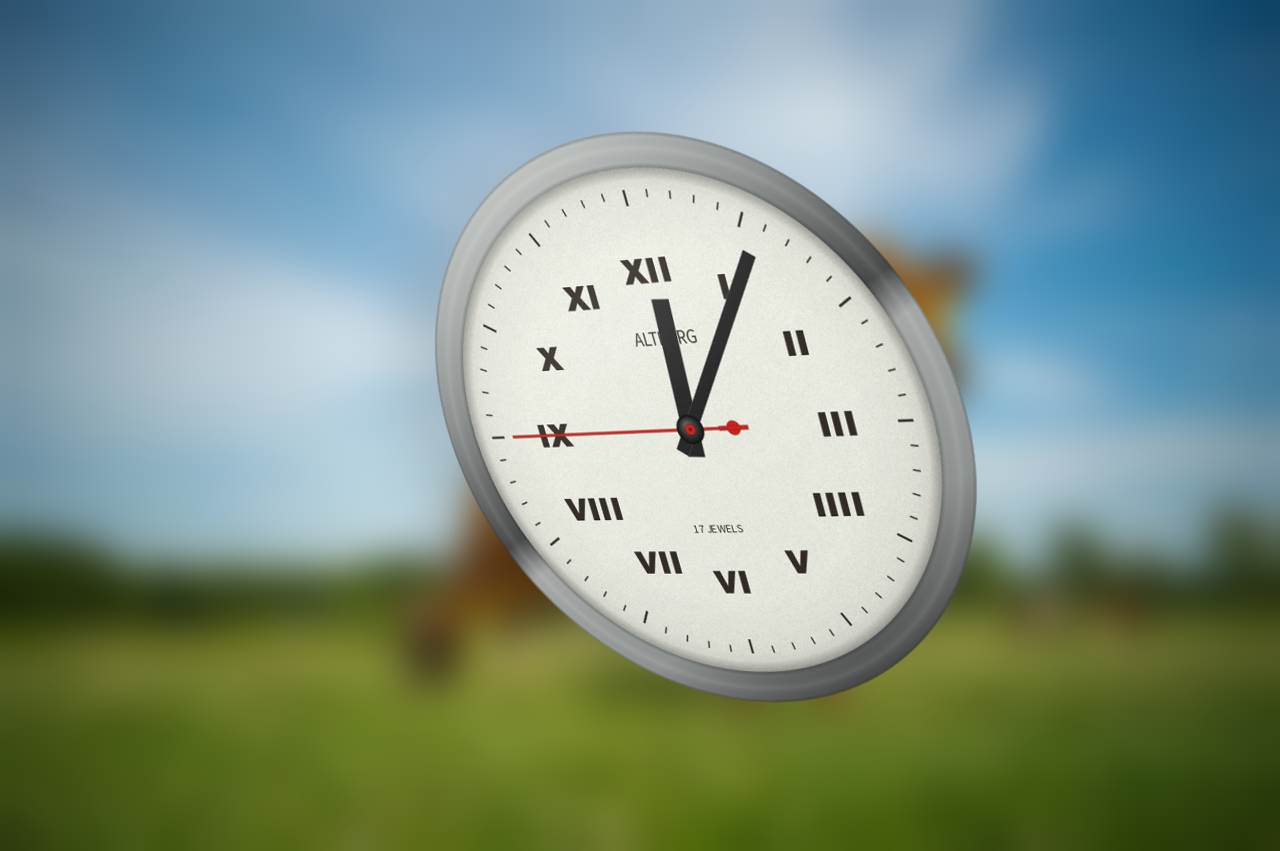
{"hour": 12, "minute": 5, "second": 45}
